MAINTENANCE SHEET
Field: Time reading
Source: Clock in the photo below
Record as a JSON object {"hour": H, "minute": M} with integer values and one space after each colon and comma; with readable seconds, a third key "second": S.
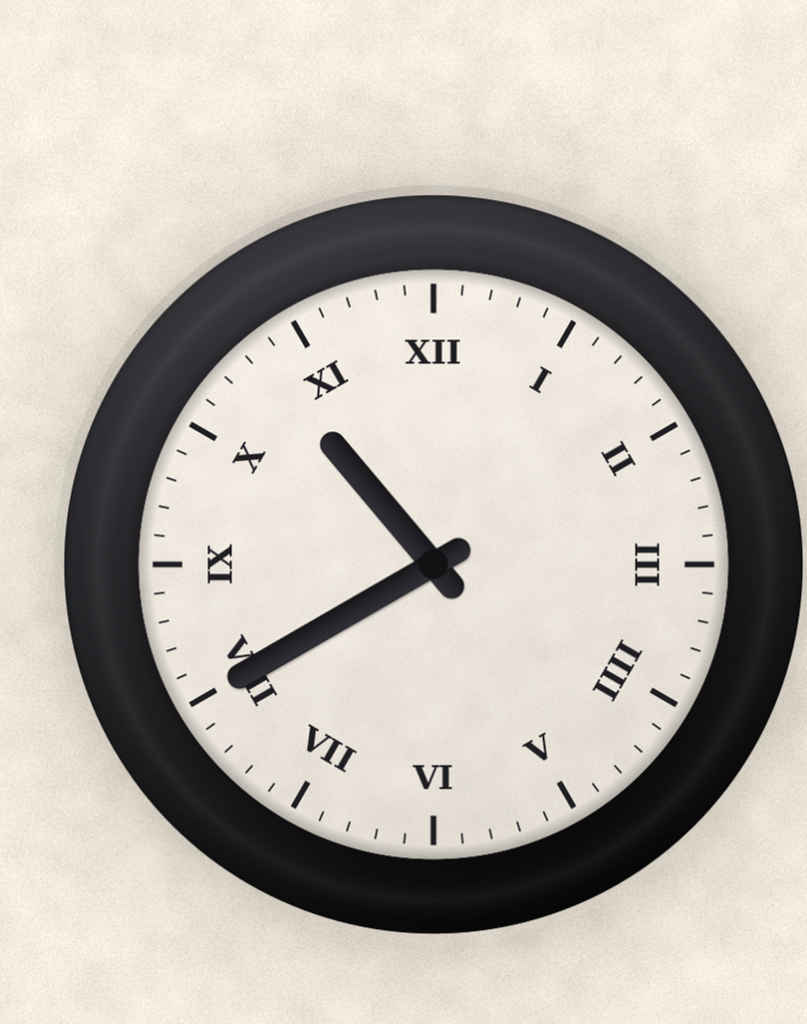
{"hour": 10, "minute": 40}
